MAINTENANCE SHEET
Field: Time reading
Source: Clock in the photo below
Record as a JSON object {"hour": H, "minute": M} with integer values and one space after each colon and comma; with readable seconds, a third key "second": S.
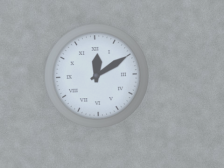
{"hour": 12, "minute": 10}
